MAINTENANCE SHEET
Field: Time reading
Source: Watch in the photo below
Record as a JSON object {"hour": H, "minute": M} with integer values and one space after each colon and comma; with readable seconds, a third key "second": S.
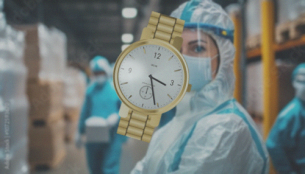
{"hour": 3, "minute": 26}
